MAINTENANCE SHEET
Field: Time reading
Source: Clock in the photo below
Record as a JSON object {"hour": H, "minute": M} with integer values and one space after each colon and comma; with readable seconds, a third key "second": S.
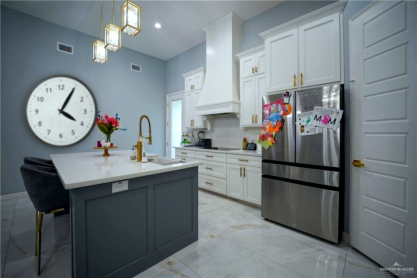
{"hour": 4, "minute": 5}
